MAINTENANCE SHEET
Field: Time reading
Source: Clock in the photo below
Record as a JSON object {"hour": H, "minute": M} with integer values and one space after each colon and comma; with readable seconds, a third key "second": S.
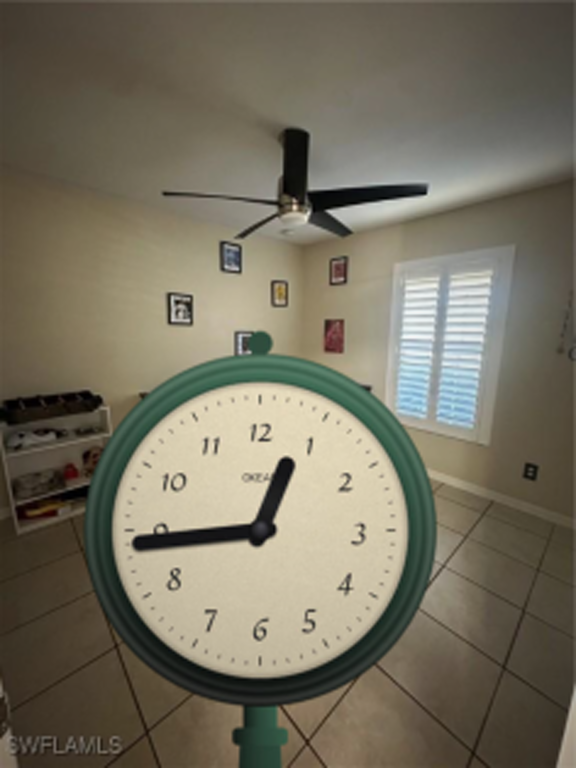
{"hour": 12, "minute": 44}
